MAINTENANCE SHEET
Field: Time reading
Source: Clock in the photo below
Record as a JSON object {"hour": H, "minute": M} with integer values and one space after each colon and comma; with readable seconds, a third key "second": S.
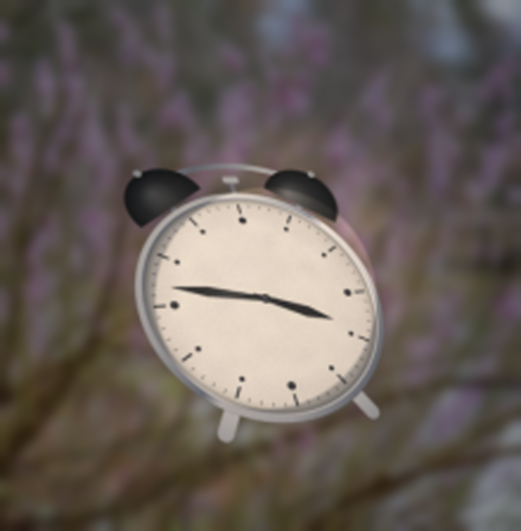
{"hour": 3, "minute": 47}
